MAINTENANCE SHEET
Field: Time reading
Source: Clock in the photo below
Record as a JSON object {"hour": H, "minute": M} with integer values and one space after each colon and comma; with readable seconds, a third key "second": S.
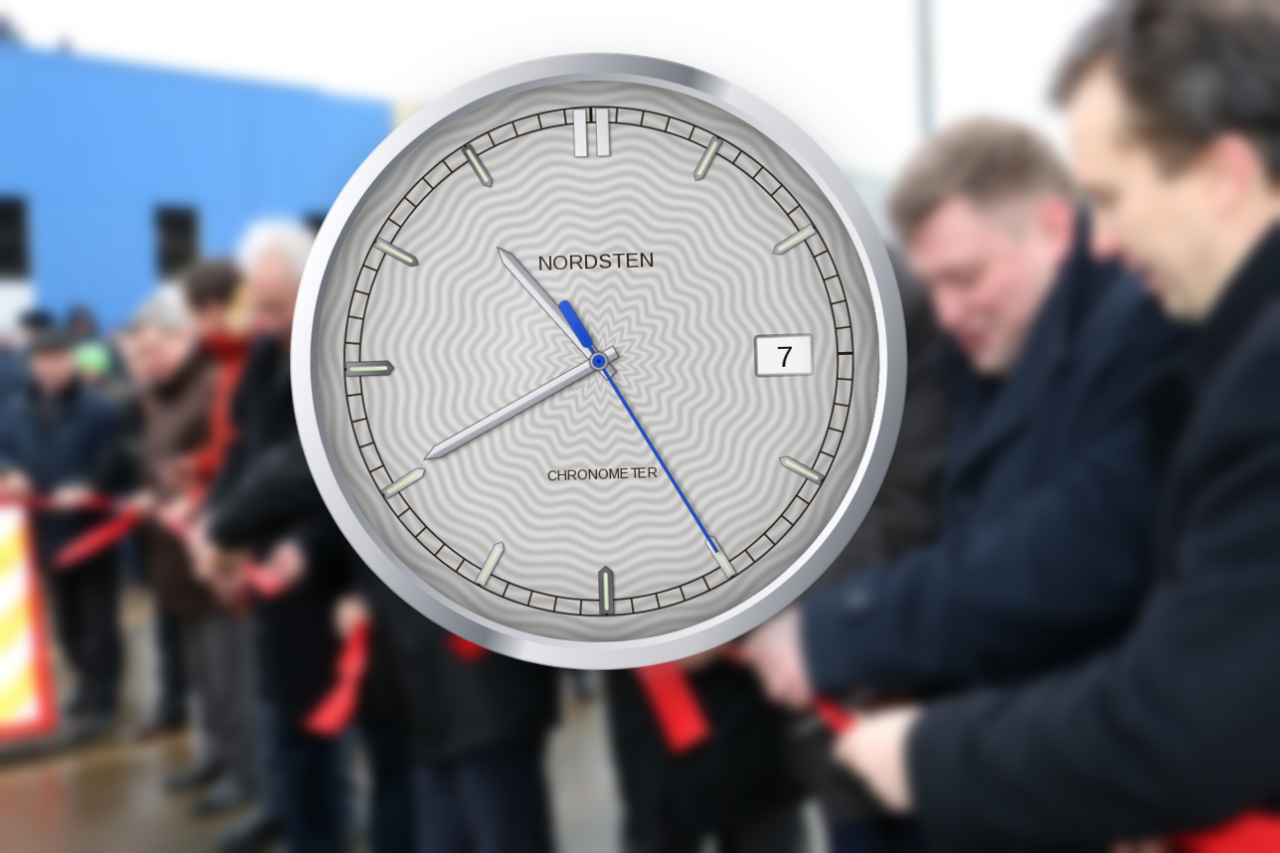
{"hour": 10, "minute": 40, "second": 25}
